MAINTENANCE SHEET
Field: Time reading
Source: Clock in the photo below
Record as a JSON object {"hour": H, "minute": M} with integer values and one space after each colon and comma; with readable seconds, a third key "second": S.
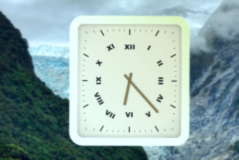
{"hour": 6, "minute": 23}
